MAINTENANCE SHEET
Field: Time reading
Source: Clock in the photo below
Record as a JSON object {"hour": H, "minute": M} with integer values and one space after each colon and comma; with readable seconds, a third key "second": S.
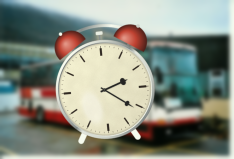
{"hour": 2, "minute": 21}
